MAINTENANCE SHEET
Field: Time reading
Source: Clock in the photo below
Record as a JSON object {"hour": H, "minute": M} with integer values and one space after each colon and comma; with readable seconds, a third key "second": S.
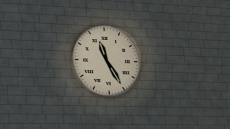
{"hour": 11, "minute": 25}
